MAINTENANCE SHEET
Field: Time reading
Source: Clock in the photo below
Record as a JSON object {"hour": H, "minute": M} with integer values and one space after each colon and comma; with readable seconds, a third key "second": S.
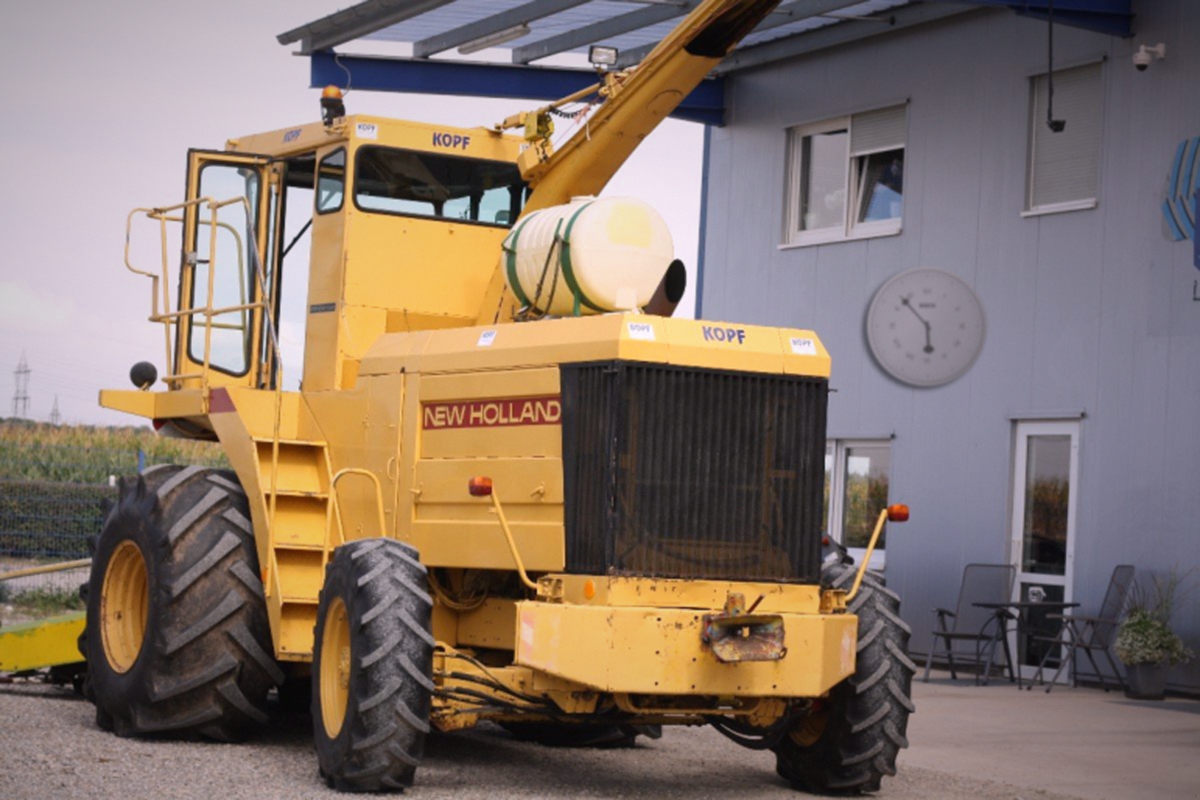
{"hour": 5, "minute": 53}
